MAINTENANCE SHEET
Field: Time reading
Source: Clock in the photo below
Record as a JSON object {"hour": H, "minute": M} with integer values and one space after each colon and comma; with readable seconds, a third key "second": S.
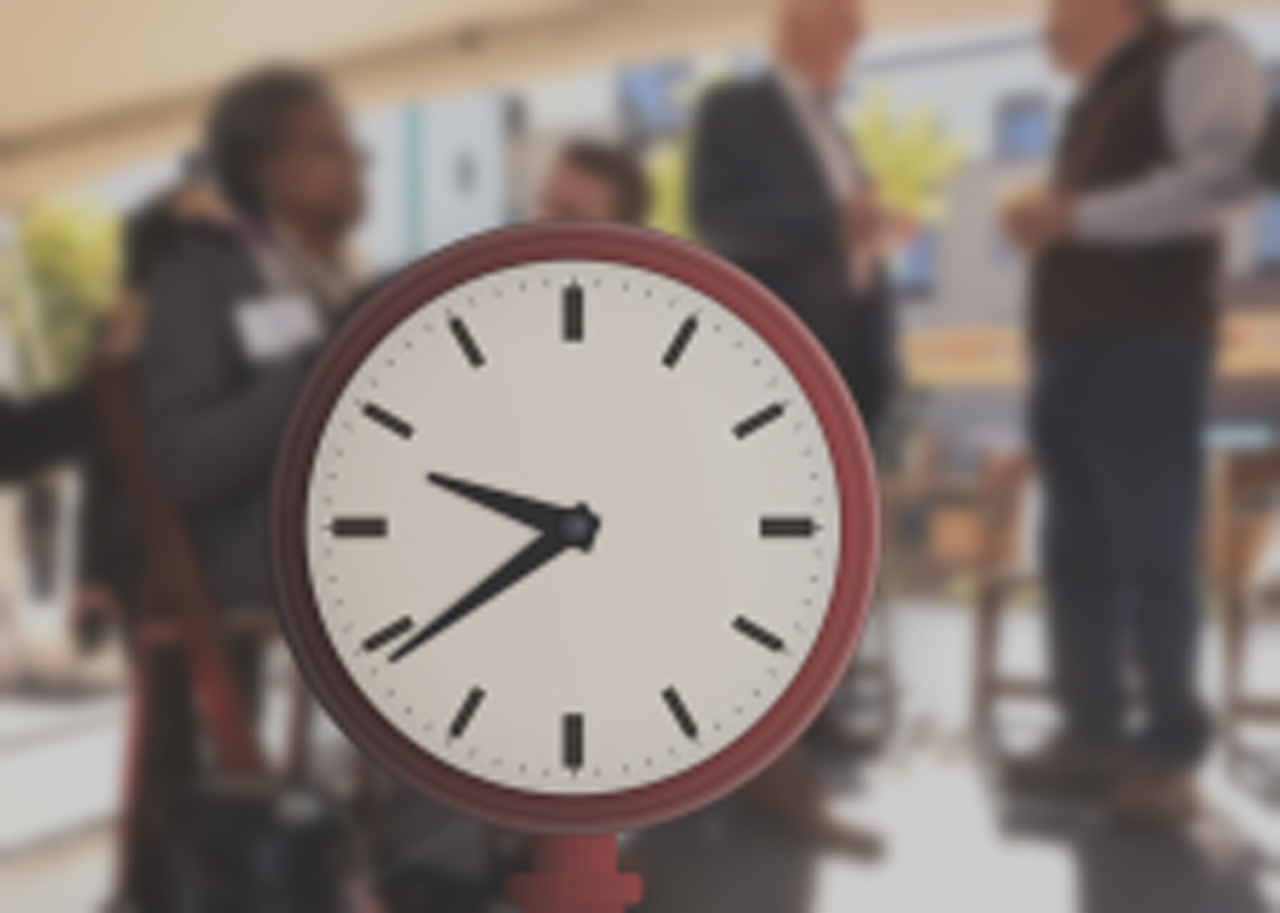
{"hour": 9, "minute": 39}
